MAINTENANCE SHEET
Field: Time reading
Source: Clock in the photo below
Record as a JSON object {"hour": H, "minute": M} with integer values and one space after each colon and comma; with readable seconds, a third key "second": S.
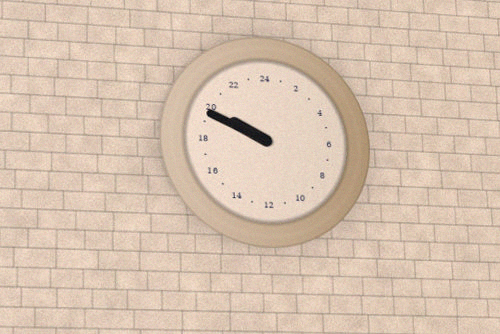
{"hour": 19, "minute": 49}
